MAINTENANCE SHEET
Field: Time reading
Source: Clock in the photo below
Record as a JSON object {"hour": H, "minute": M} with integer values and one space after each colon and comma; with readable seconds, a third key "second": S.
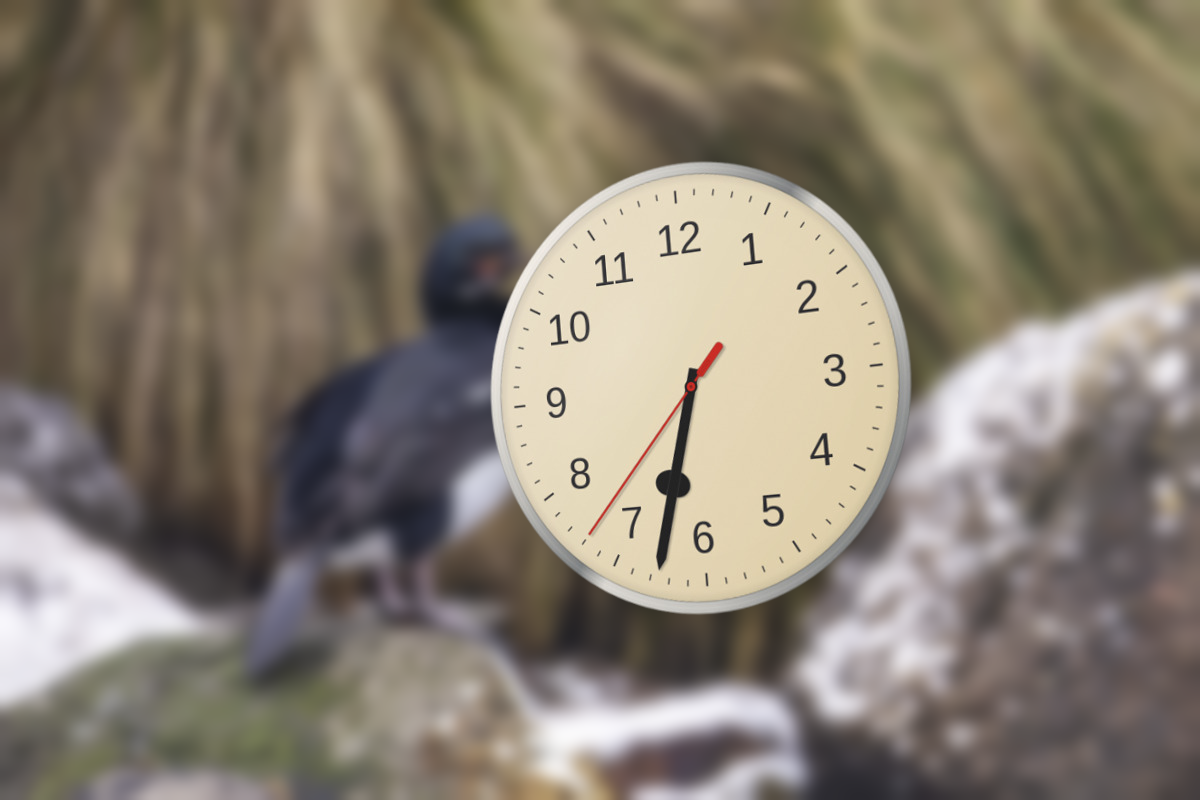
{"hour": 6, "minute": 32, "second": 37}
